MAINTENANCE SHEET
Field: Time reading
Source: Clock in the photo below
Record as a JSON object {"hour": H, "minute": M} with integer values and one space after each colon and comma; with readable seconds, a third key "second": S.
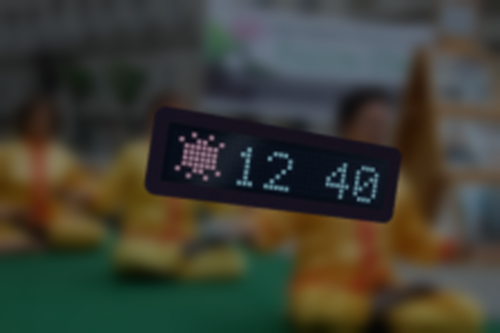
{"hour": 12, "minute": 40}
